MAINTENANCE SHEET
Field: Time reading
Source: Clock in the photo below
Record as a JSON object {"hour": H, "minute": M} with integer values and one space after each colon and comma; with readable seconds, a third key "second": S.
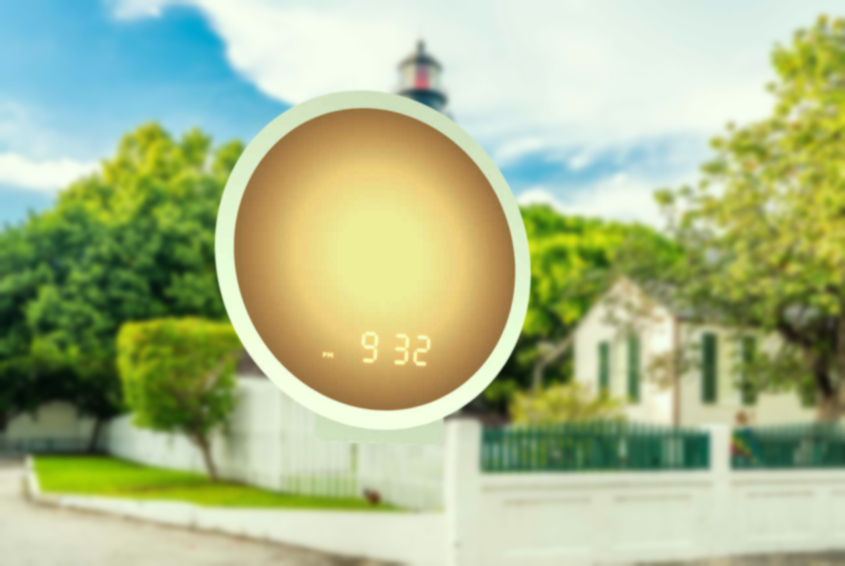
{"hour": 9, "minute": 32}
